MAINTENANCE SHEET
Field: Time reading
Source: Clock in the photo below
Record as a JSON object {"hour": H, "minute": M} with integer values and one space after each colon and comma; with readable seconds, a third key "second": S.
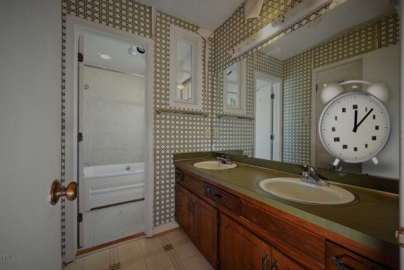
{"hour": 12, "minute": 7}
